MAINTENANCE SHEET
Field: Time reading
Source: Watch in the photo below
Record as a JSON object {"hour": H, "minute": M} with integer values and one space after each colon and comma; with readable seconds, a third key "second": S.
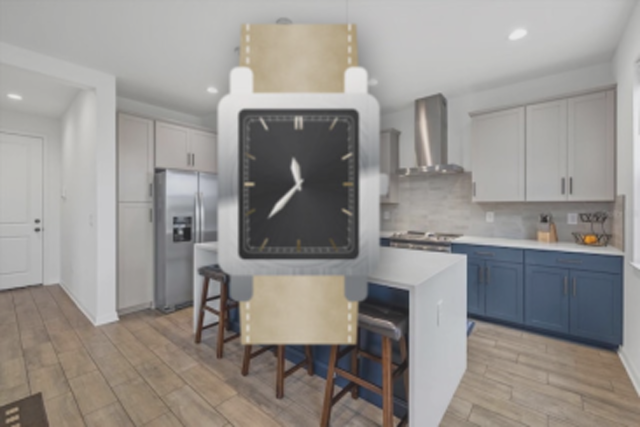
{"hour": 11, "minute": 37}
